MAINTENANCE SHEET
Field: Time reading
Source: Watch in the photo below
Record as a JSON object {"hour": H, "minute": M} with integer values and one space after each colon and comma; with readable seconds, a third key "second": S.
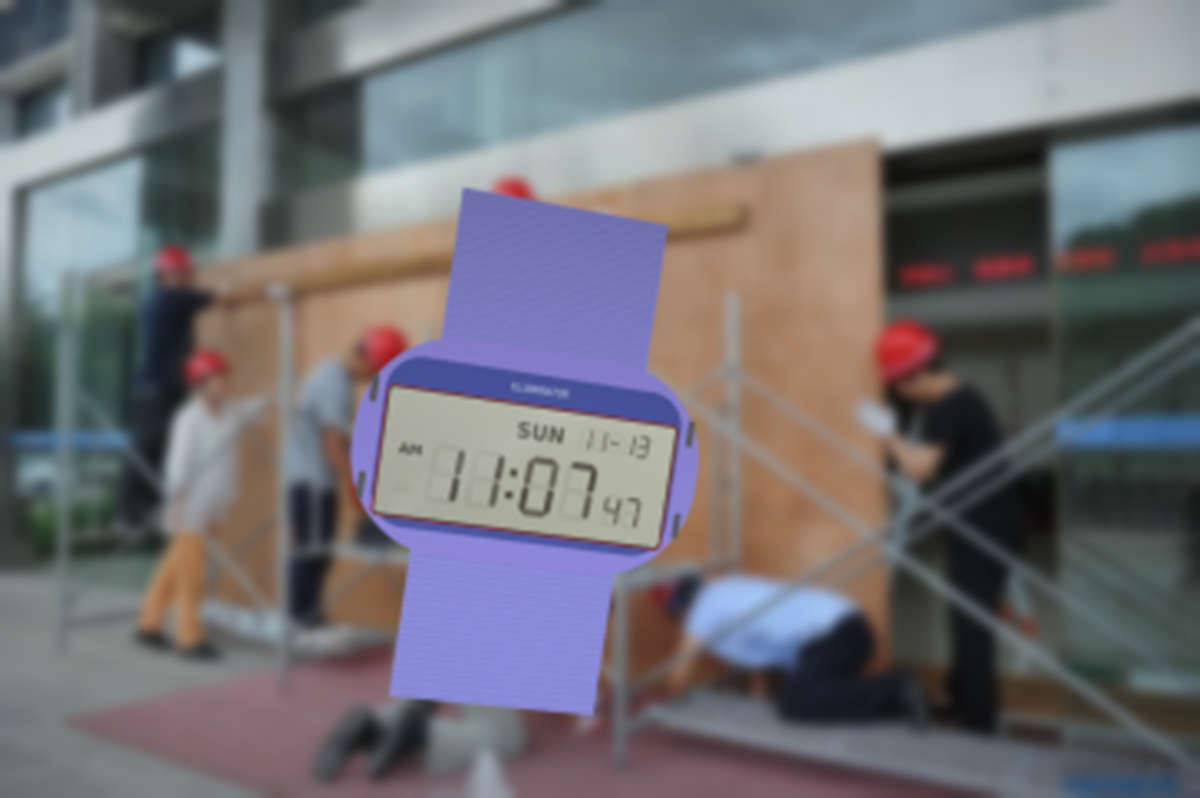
{"hour": 11, "minute": 7, "second": 47}
